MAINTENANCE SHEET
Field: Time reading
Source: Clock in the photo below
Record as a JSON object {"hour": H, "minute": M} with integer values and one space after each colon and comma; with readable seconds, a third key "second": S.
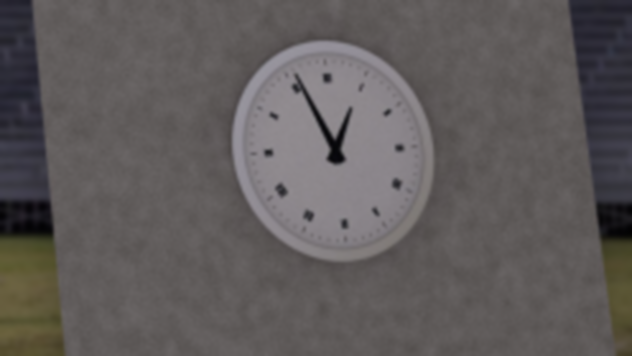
{"hour": 12, "minute": 56}
